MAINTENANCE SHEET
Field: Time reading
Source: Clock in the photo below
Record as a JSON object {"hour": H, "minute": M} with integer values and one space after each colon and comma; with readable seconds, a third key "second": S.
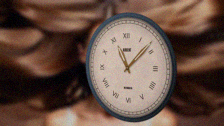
{"hour": 11, "minute": 8}
